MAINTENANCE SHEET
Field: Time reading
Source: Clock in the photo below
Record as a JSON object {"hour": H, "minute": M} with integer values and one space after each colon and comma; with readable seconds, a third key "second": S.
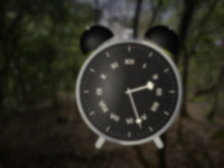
{"hour": 2, "minute": 27}
